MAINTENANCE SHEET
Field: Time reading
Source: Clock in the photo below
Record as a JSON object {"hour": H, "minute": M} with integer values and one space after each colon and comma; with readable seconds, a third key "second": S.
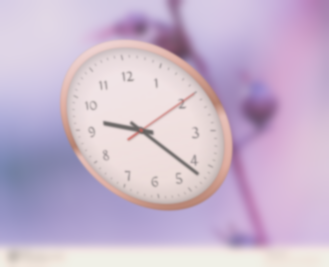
{"hour": 9, "minute": 22, "second": 10}
